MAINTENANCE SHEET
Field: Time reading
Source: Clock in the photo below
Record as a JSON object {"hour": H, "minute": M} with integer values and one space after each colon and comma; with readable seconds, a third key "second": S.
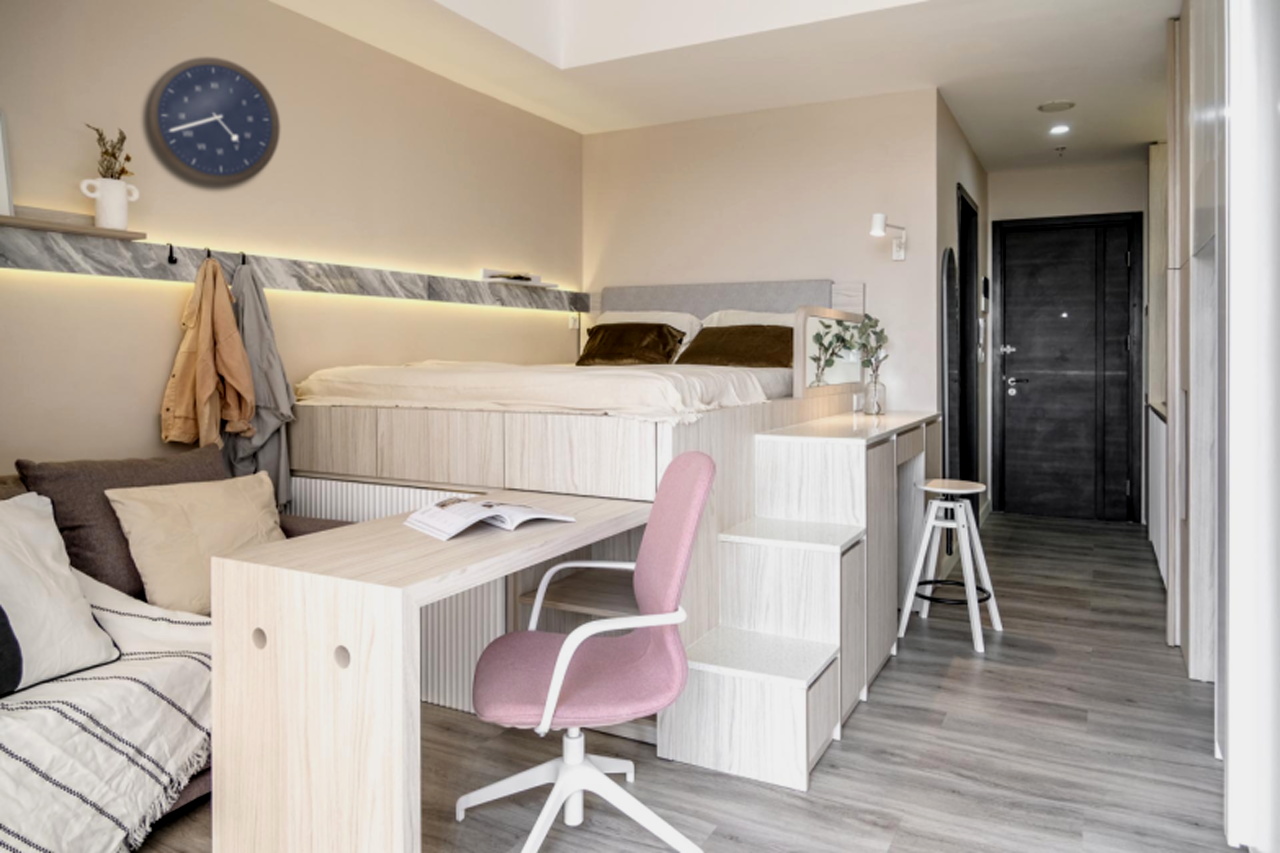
{"hour": 4, "minute": 42}
